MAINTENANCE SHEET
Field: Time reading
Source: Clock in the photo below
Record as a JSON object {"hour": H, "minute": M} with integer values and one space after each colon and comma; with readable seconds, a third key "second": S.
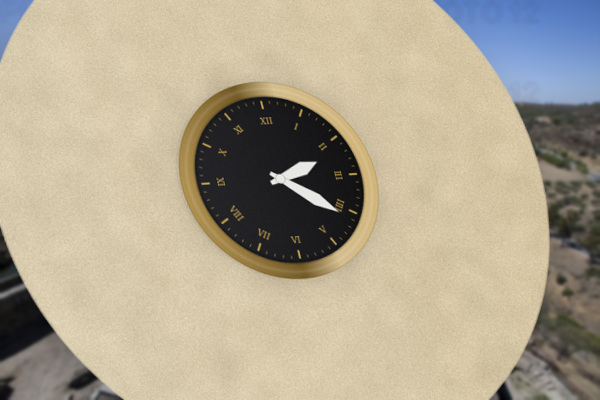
{"hour": 2, "minute": 21}
